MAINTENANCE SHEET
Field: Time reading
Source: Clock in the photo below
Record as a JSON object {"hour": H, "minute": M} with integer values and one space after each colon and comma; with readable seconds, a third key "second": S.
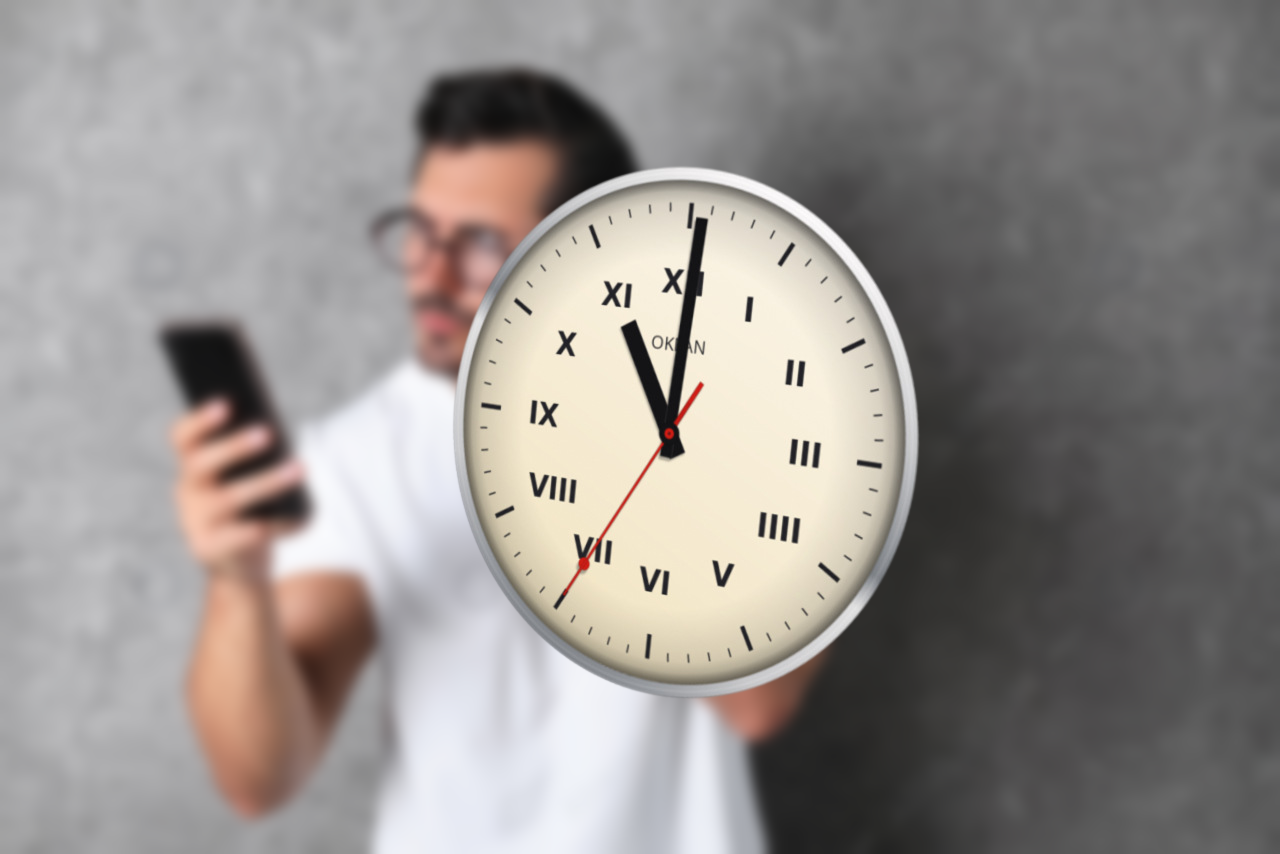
{"hour": 11, "minute": 0, "second": 35}
